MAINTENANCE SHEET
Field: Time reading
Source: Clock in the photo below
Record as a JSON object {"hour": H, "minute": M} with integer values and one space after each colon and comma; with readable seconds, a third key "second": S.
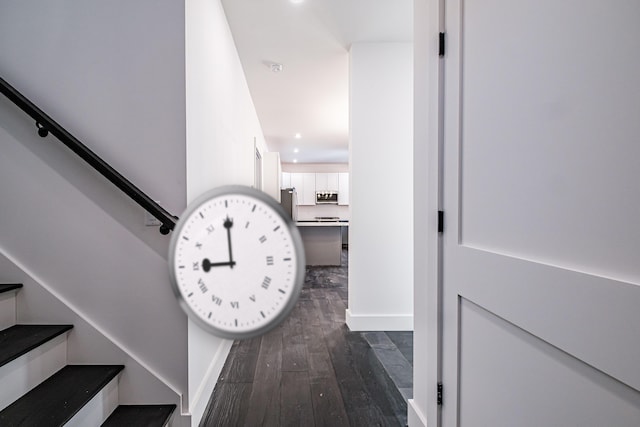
{"hour": 9, "minute": 0}
